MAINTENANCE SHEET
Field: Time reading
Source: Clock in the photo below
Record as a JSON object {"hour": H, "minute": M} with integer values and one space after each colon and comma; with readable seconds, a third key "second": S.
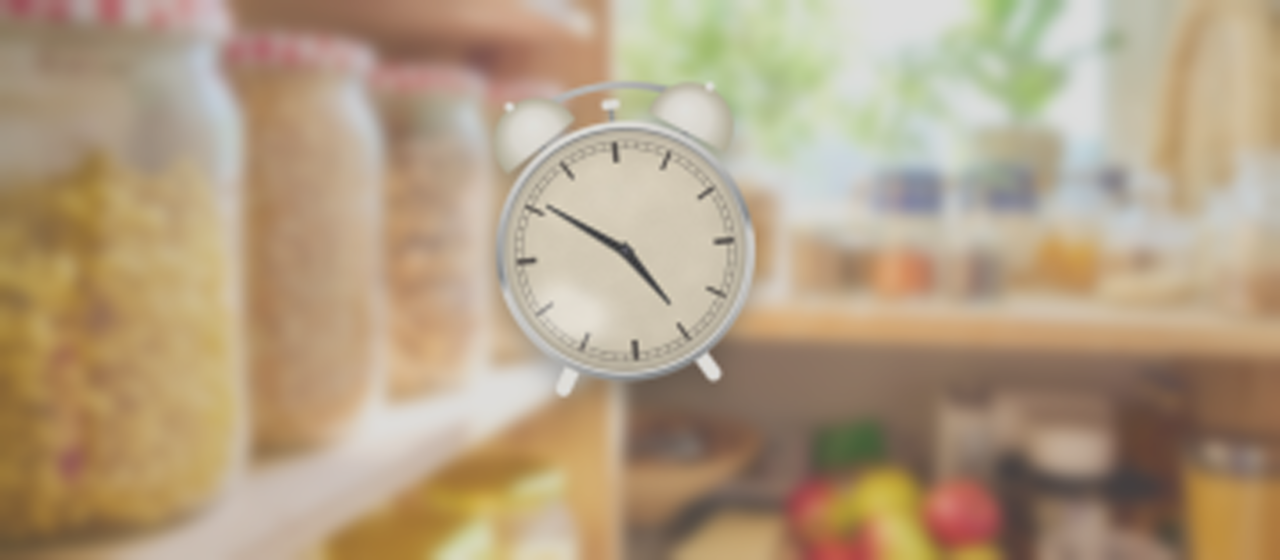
{"hour": 4, "minute": 51}
